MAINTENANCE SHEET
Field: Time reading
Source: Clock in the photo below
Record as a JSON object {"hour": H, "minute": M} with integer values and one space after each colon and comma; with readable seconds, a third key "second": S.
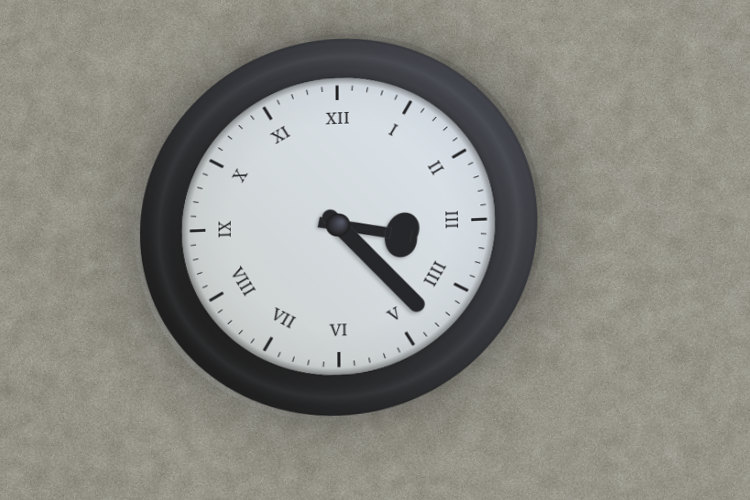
{"hour": 3, "minute": 23}
